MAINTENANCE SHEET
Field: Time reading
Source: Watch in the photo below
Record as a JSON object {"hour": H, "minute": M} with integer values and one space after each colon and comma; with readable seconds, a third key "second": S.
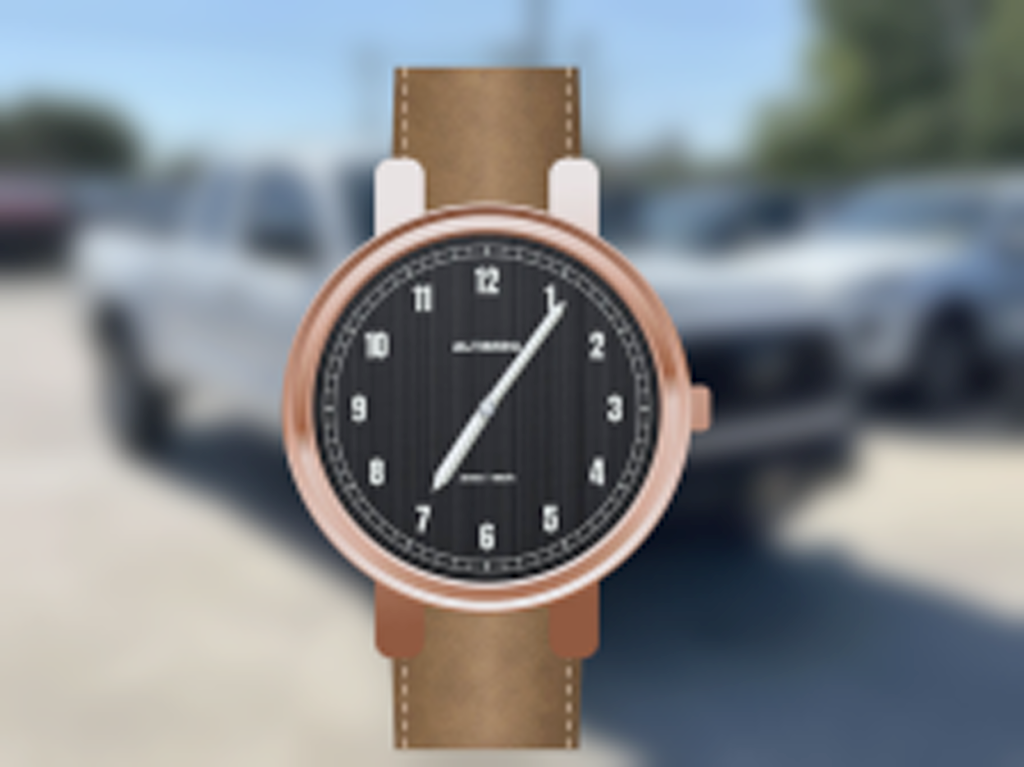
{"hour": 7, "minute": 6}
